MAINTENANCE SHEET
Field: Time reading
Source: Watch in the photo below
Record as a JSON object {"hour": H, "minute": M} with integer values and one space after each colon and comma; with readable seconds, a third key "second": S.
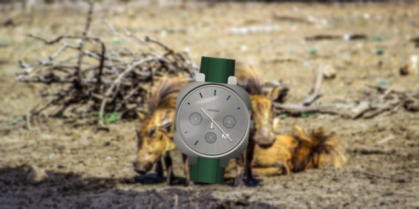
{"hour": 10, "minute": 22}
